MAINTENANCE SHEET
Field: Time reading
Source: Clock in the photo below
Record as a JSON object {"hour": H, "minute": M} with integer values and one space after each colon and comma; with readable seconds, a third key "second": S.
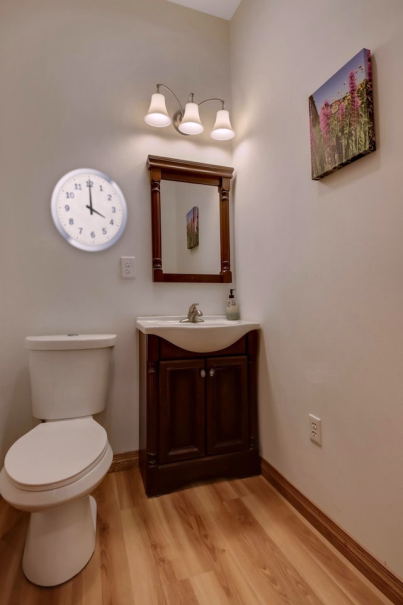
{"hour": 4, "minute": 0}
